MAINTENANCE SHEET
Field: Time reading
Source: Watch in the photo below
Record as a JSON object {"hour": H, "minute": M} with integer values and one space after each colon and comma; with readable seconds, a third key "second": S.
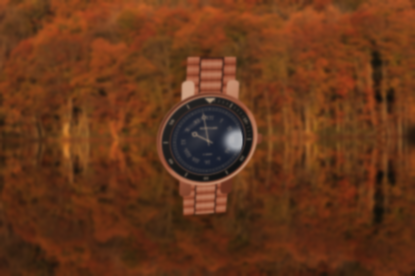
{"hour": 9, "minute": 58}
